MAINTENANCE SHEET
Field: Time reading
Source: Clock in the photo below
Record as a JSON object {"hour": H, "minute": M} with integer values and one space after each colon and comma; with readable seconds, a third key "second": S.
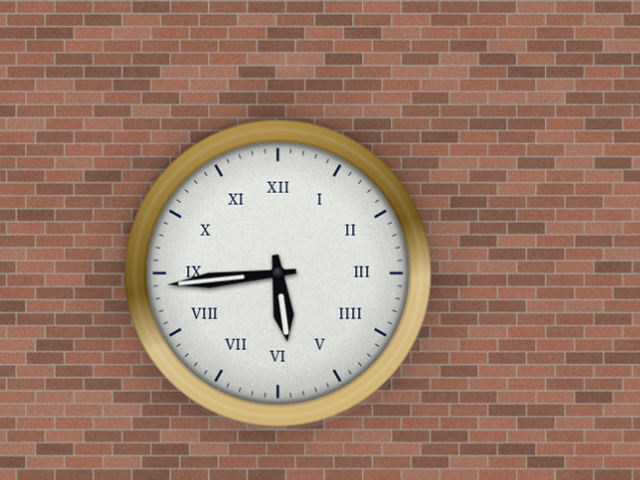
{"hour": 5, "minute": 44}
